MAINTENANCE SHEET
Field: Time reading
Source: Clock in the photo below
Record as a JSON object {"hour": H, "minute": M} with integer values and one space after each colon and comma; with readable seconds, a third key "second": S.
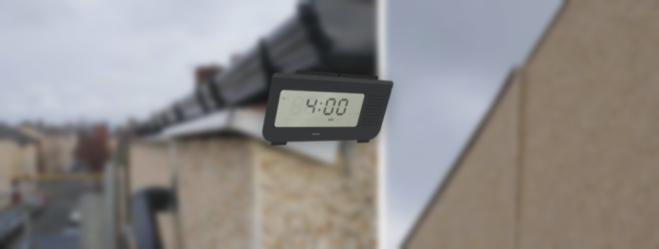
{"hour": 4, "minute": 0}
